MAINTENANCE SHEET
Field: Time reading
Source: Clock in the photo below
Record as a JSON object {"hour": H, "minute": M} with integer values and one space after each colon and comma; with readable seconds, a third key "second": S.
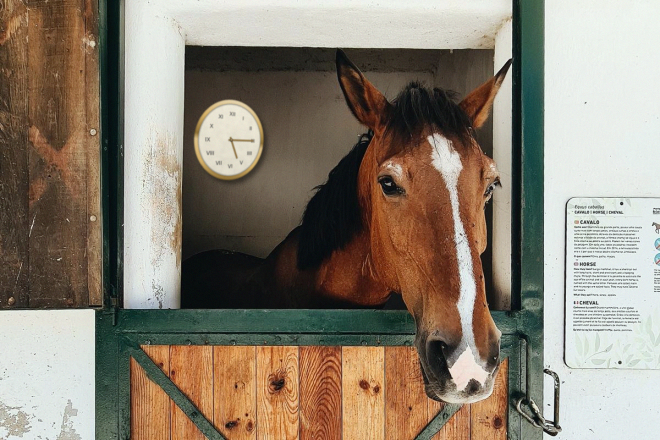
{"hour": 5, "minute": 15}
